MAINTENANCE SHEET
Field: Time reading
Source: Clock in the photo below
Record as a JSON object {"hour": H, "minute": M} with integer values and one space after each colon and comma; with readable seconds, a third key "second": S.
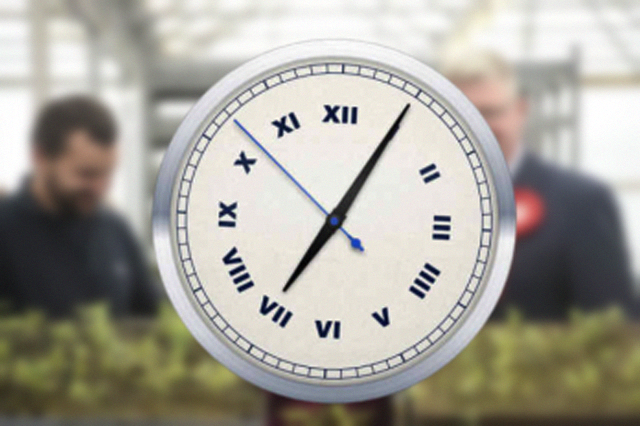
{"hour": 7, "minute": 4, "second": 52}
